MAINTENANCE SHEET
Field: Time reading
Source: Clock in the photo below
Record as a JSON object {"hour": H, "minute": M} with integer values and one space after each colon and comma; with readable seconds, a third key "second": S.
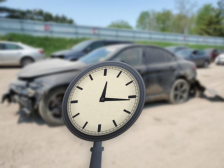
{"hour": 12, "minute": 16}
